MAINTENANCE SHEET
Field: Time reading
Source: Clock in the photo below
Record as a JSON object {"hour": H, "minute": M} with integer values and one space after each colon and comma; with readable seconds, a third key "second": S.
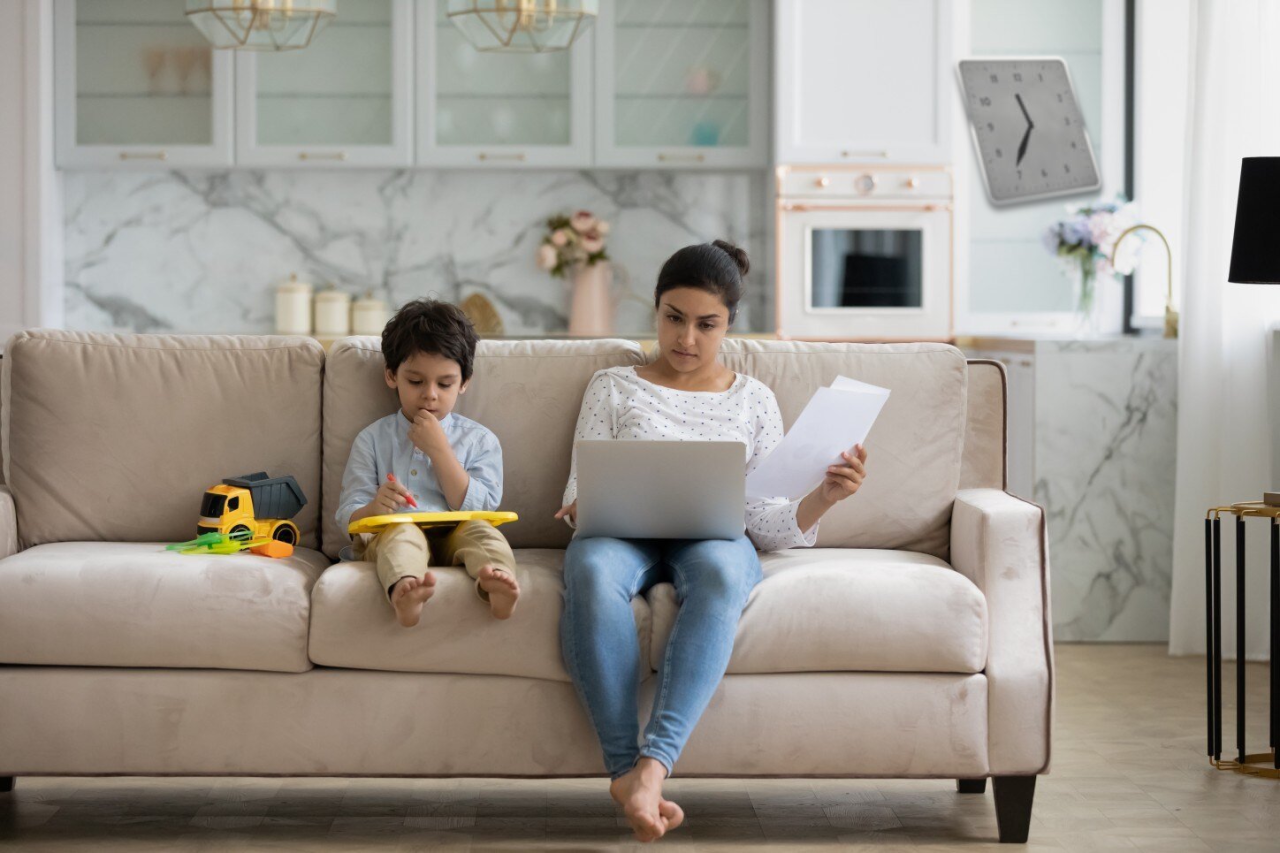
{"hour": 11, "minute": 36}
